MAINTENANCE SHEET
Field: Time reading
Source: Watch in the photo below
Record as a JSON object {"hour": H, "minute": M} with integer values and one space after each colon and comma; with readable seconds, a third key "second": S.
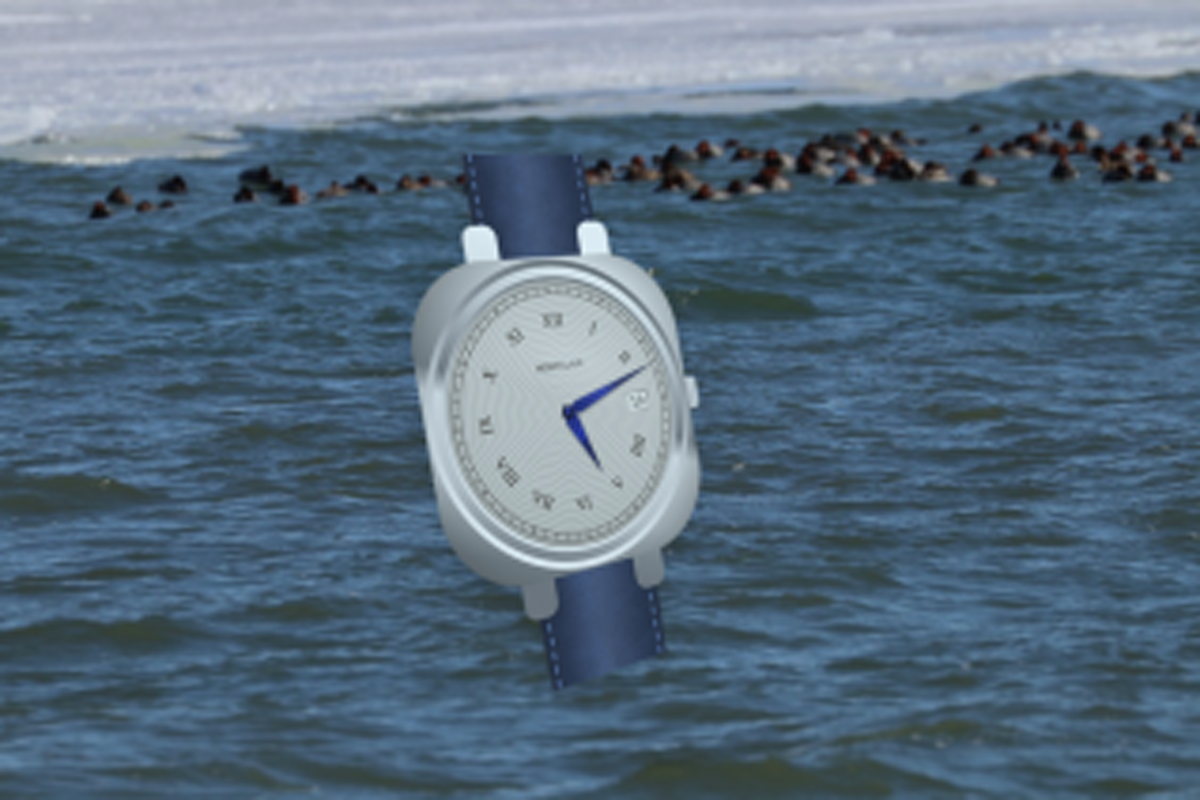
{"hour": 5, "minute": 12}
